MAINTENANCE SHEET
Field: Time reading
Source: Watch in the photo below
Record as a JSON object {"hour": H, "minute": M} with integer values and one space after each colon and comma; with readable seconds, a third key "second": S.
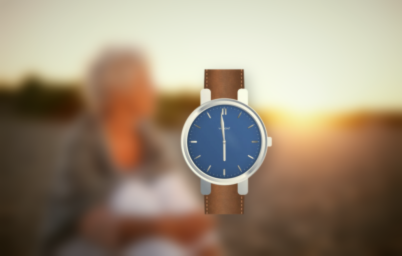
{"hour": 5, "minute": 59}
